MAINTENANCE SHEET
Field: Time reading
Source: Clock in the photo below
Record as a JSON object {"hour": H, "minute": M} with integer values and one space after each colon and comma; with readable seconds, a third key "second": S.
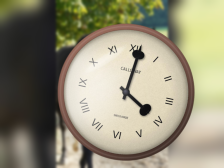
{"hour": 4, "minute": 1}
